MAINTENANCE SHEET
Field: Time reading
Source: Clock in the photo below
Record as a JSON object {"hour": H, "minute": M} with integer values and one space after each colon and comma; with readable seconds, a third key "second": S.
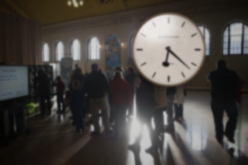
{"hour": 6, "minute": 22}
